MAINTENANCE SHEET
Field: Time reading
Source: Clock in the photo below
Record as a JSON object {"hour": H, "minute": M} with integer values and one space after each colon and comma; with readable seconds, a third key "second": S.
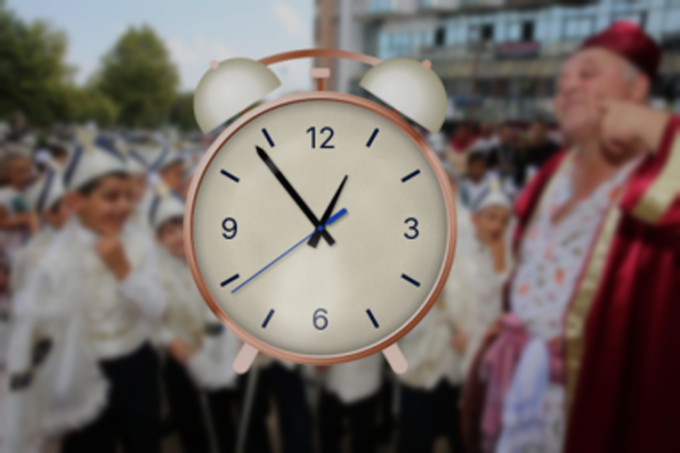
{"hour": 12, "minute": 53, "second": 39}
